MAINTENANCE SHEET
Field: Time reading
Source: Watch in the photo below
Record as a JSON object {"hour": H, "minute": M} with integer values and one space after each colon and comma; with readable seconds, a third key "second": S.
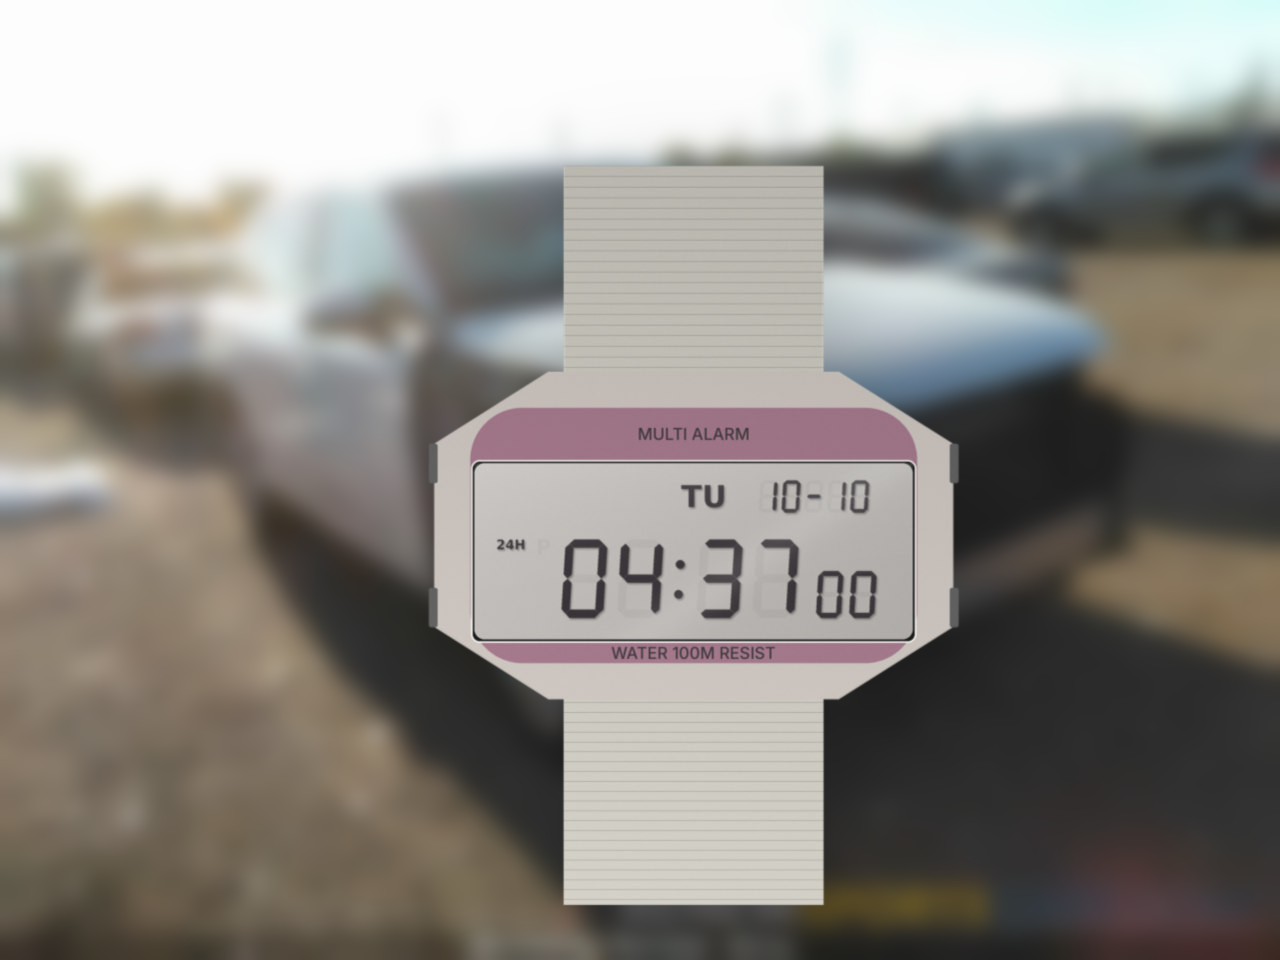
{"hour": 4, "minute": 37, "second": 0}
